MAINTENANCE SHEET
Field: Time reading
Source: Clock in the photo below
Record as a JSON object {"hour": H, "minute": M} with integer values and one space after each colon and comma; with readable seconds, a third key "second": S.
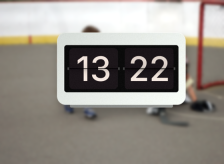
{"hour": 13, "minute": 22}
